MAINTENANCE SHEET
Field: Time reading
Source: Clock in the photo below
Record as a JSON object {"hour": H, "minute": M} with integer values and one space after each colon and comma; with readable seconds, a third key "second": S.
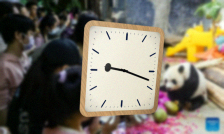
{"hour": 9, "minute": 18}
